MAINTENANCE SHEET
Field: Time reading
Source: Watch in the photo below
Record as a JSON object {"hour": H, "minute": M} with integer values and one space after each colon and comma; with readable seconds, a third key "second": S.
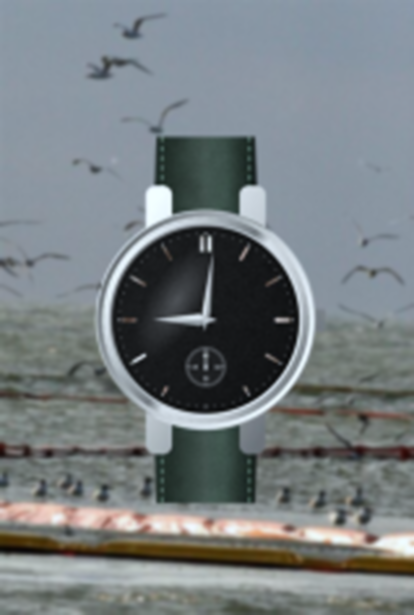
{"hour": 9, "minute": 1}
